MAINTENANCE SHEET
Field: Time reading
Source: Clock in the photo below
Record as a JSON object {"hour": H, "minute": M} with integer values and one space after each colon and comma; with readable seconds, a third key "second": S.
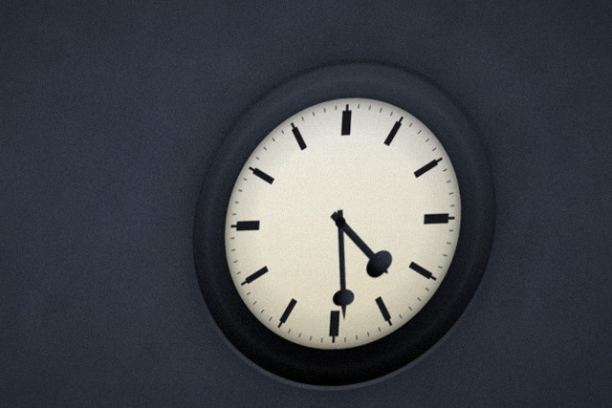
{"hour": 4, "minute": 29}
